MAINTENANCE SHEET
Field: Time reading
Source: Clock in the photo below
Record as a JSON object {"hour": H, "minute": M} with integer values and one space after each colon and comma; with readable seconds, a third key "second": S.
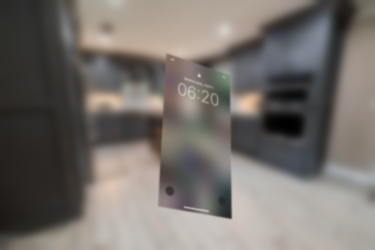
{"hour": 6, "minute": 20}
